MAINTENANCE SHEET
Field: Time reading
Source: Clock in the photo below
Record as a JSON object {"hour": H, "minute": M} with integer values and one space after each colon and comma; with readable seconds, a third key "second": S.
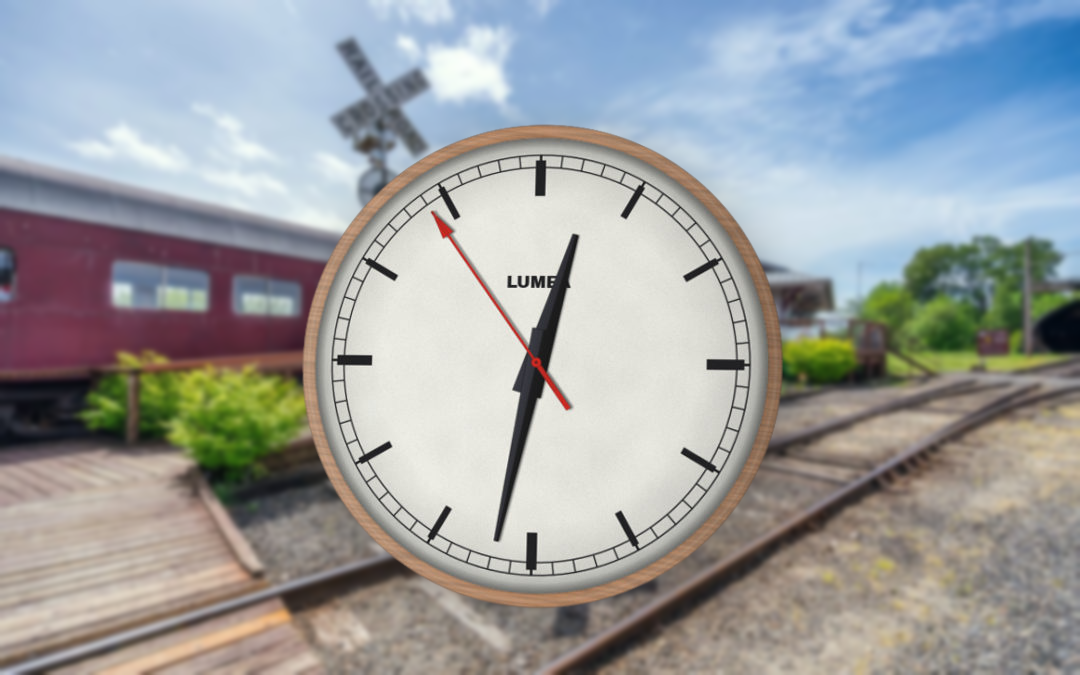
{"hour": 12, "minute": 31, "second": 54}
